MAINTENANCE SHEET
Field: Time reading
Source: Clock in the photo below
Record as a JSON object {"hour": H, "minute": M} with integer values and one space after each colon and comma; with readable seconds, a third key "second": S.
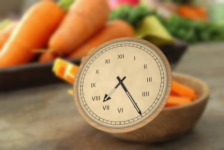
{"hour": 7, "minute": 25}
